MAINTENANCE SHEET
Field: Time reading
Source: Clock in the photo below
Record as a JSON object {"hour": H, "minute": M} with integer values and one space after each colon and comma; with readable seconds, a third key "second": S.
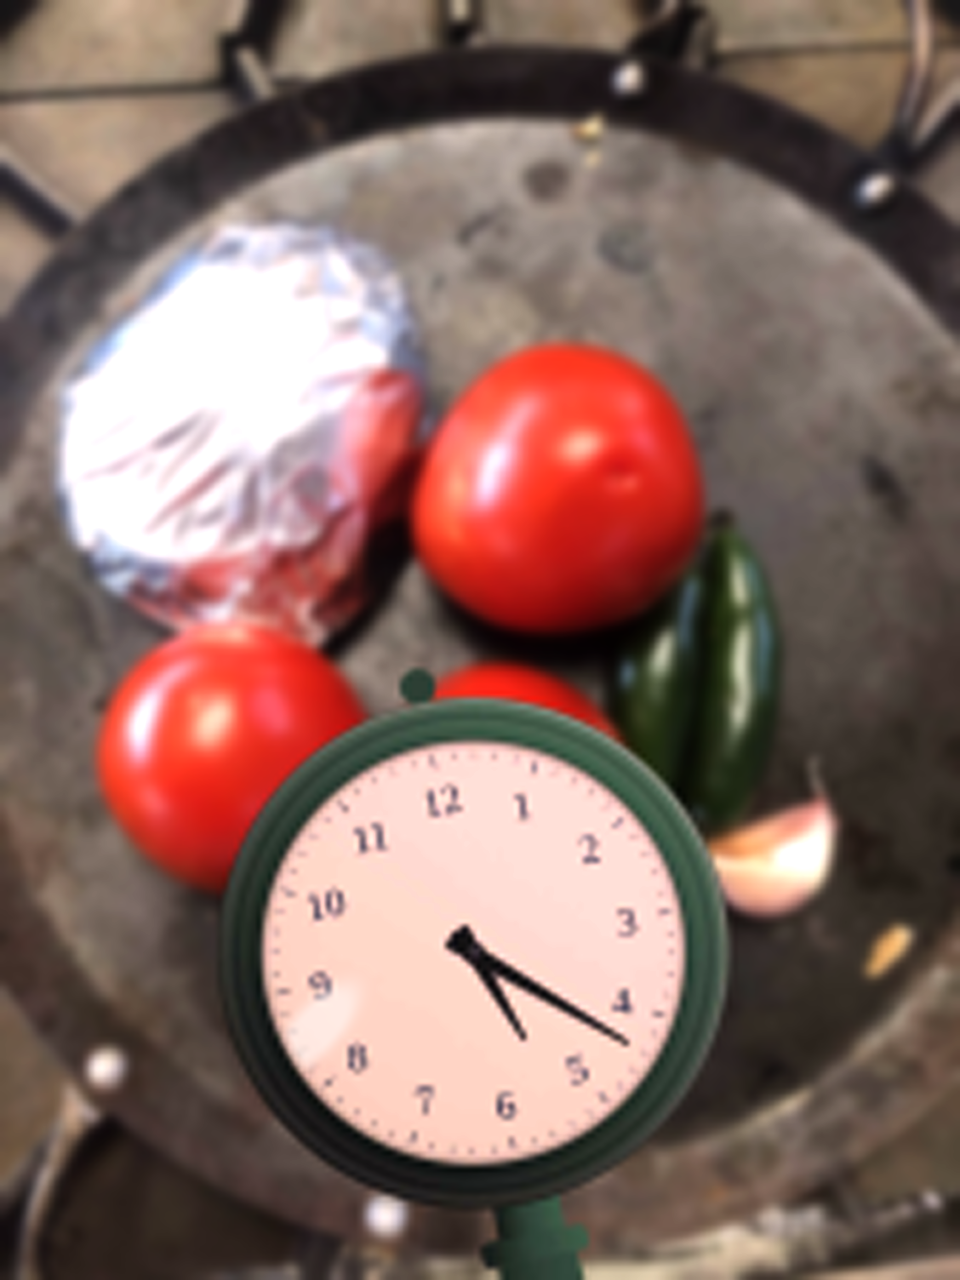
{"hour": 5, "minute": 22}
